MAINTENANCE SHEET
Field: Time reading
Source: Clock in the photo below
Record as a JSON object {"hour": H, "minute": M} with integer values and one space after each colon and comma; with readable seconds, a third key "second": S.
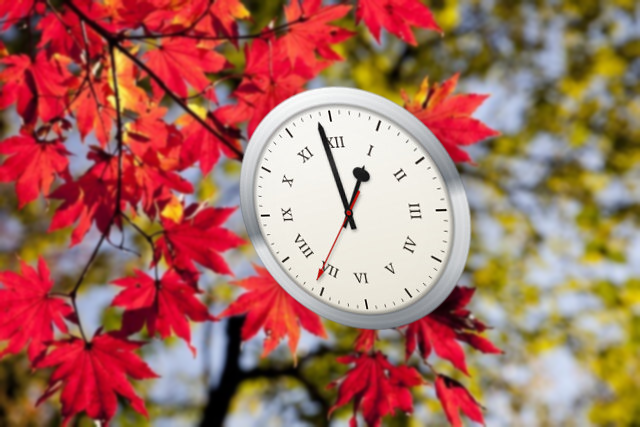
{"hour": 12, "minute": 58, "second": 36}
